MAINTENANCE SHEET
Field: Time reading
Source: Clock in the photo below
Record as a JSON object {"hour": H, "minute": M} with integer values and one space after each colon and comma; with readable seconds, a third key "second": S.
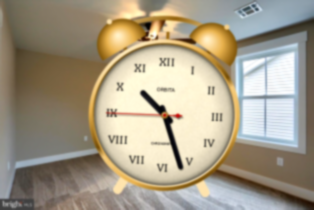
{"hour": 10, "minute": 26, "second": 45}
